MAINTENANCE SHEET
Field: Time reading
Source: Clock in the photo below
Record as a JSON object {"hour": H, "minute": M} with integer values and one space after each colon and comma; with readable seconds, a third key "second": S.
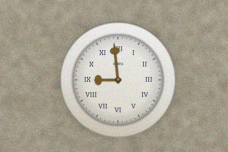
{"hour": 8, "minute": 59}
